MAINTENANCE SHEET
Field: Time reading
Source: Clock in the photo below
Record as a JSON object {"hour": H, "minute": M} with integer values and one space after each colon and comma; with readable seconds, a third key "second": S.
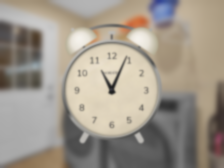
{"hour": 11, "minute": 4}
